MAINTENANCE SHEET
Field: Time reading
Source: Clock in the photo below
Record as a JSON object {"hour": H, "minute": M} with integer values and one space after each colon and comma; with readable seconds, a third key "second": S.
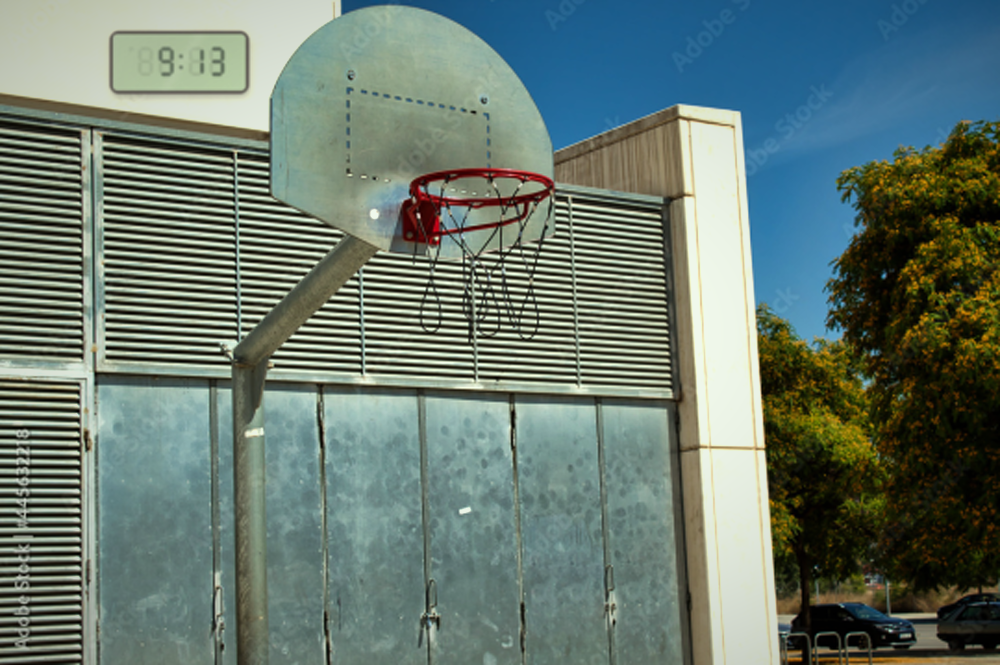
{"hour": 9, "minute": 13}
